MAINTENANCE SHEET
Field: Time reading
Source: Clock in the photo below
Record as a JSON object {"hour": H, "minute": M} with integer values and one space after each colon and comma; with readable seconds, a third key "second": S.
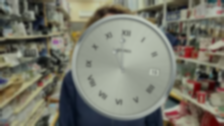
{"hour": 10, "minute": 59}
